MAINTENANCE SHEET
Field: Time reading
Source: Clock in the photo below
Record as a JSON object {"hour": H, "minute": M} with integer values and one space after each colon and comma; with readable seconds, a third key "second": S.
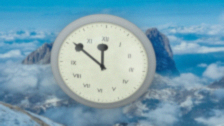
{"hour": 11, "minute": 51}
